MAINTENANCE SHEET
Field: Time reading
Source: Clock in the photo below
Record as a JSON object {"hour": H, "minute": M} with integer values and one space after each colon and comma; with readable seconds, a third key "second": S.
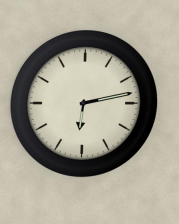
{"hour": 6, "minute": 13}
